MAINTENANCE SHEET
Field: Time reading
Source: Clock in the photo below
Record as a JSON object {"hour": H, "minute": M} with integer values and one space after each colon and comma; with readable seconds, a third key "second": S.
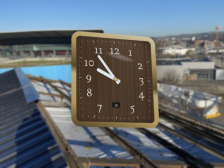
{"hour": 9, "minute": 54}
